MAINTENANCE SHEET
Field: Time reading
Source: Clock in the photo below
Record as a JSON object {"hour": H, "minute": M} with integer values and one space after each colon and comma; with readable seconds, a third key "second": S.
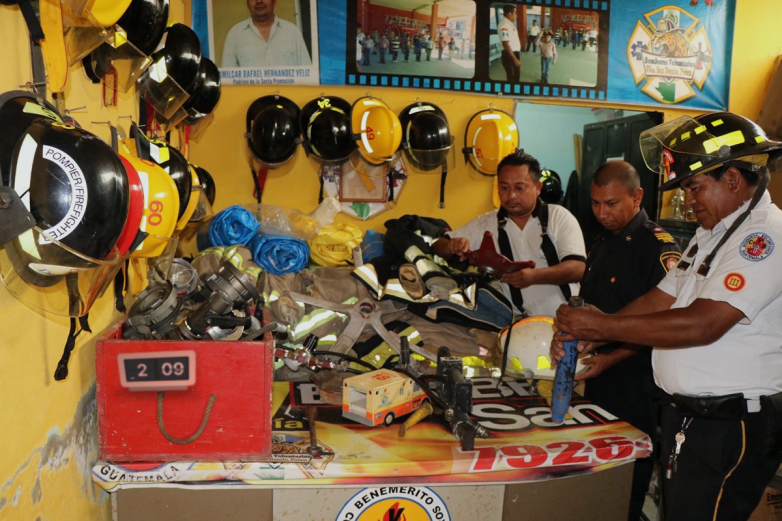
{"hour": 2, "minute": 9}
